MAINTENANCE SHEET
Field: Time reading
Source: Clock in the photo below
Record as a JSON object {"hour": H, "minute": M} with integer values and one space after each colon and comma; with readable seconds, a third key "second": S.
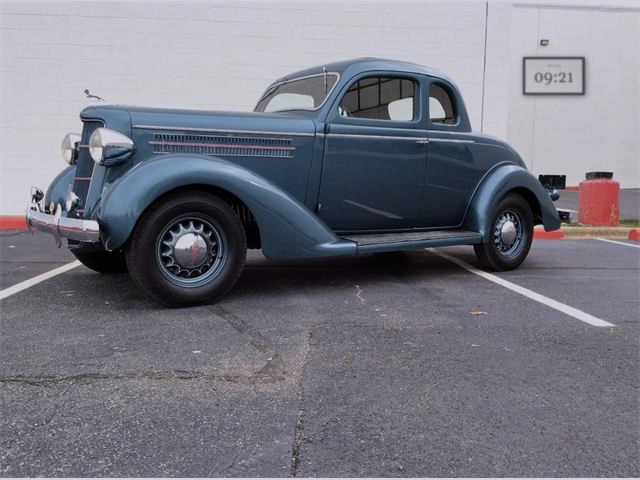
{"hour": 9, "minute": 21}
